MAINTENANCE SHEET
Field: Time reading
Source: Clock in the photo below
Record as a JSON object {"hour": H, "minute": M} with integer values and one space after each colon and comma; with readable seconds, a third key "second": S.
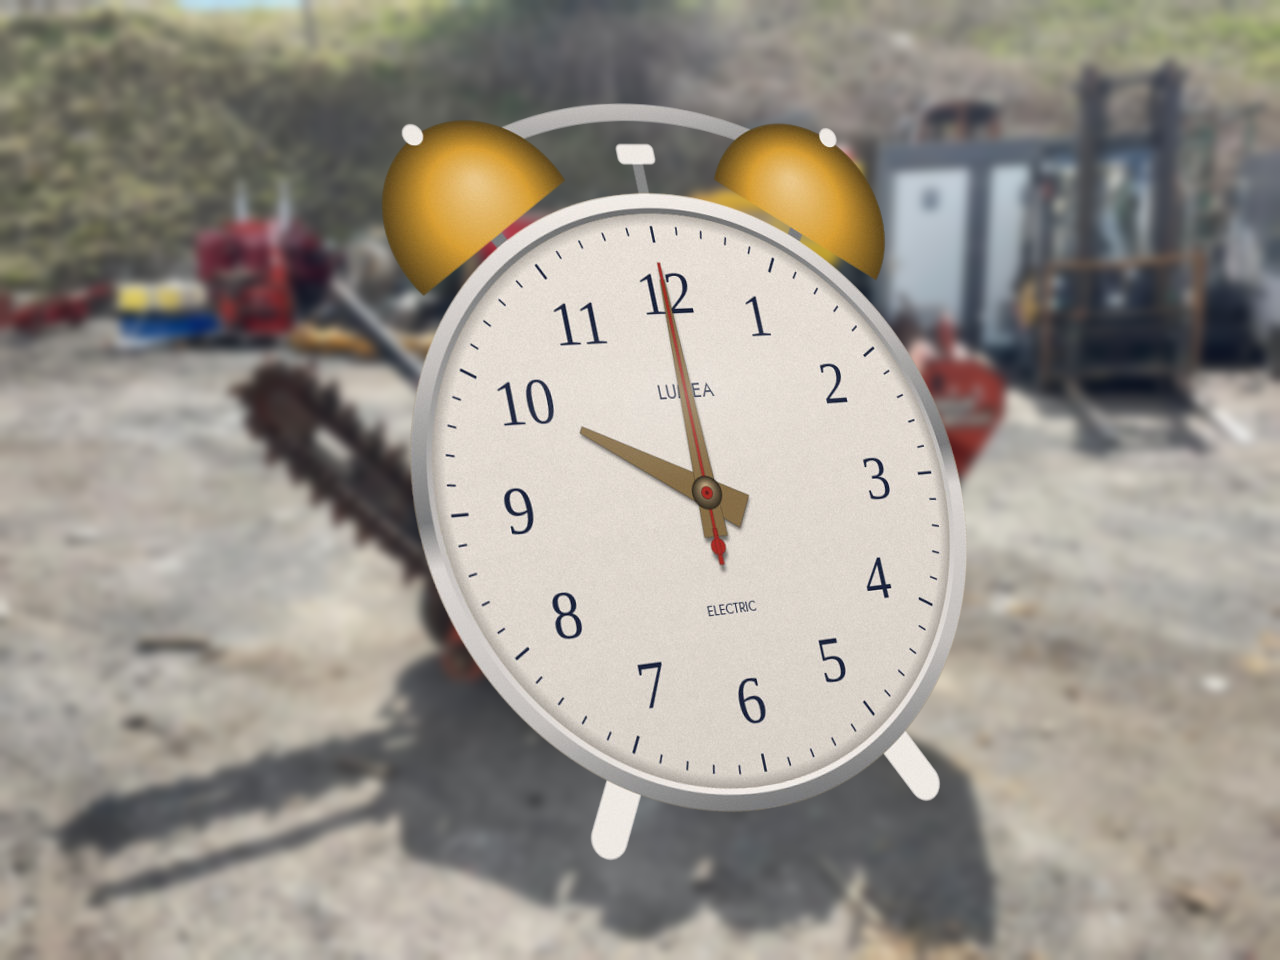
{"hour": 10, "minute": 0, "second": 0}
